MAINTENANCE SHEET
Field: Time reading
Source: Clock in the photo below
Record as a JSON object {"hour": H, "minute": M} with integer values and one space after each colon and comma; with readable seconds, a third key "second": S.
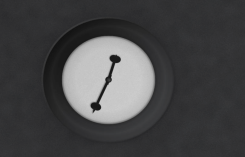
{"hour": 12, "minute": 34}
